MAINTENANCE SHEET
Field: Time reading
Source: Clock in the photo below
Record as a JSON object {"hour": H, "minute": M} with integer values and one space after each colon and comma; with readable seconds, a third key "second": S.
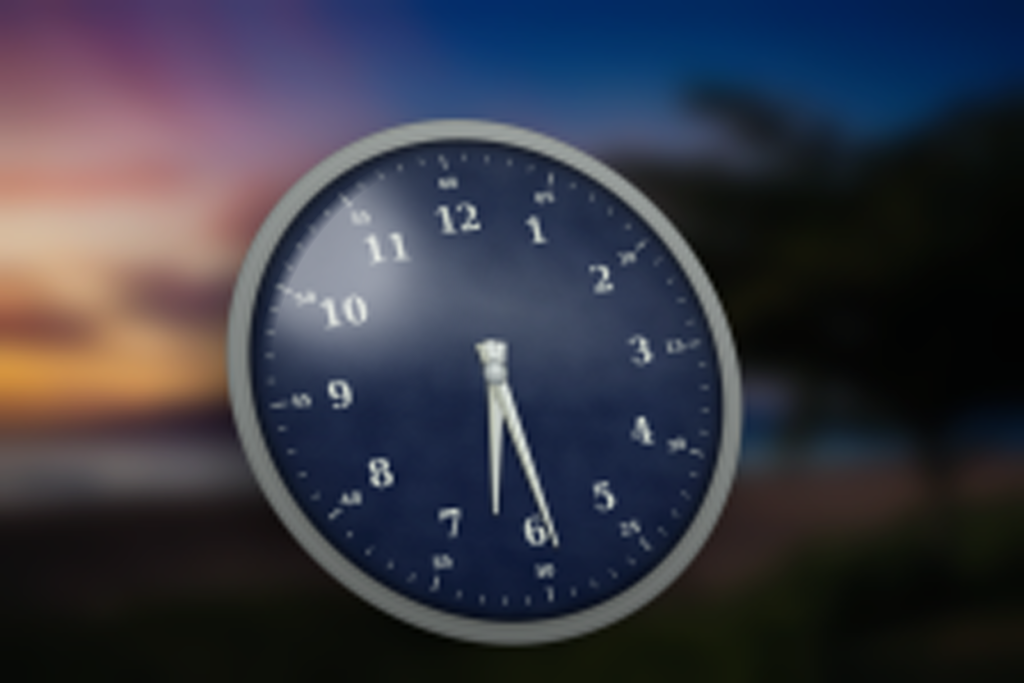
{"hour": 6, "minute": 29}
